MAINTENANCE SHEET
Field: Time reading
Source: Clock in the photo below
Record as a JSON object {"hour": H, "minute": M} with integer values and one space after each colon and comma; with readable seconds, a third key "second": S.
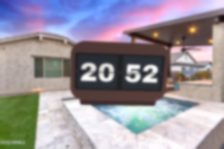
{"hour": 20, "minute": 52}
